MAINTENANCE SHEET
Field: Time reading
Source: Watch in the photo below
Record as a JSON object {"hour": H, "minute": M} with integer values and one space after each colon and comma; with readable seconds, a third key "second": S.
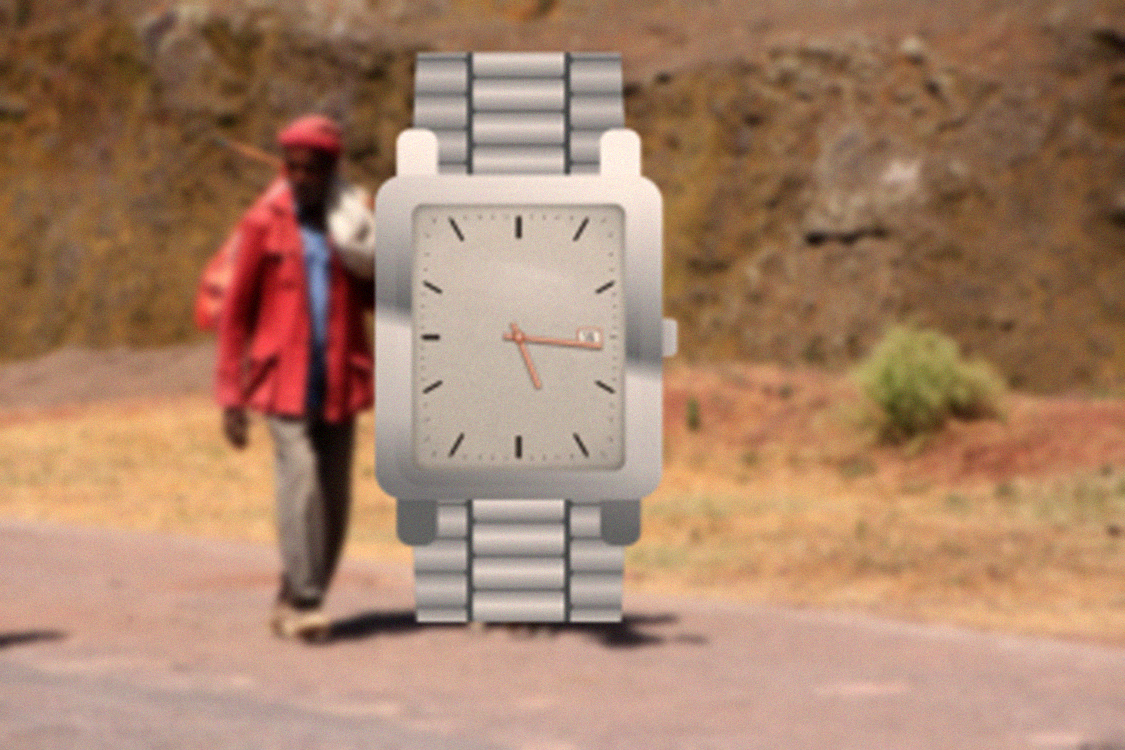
{"hour": 5, "minute": 16}
